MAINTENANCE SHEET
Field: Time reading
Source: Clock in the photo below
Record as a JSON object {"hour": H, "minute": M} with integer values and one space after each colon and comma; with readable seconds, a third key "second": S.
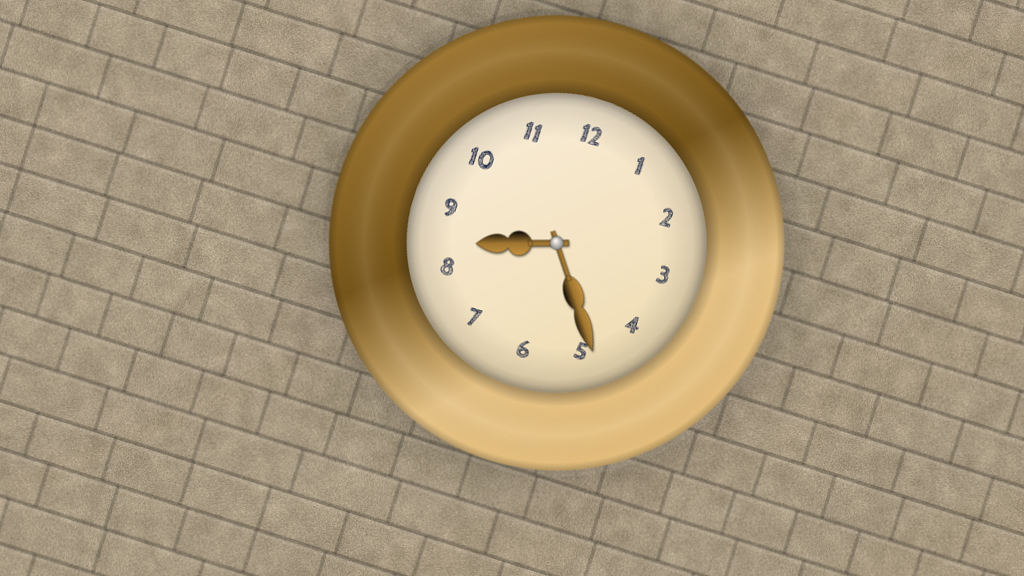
{"hour": 8, "minute": 24}
